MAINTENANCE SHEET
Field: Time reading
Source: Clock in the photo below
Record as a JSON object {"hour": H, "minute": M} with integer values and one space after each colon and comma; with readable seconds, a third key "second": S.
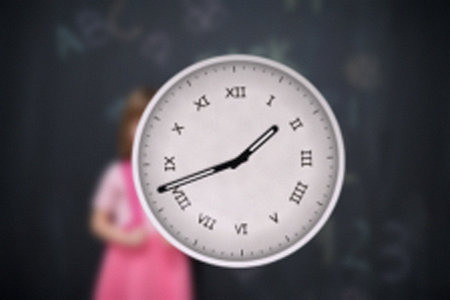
{"hour": 1, "minute": 42}
